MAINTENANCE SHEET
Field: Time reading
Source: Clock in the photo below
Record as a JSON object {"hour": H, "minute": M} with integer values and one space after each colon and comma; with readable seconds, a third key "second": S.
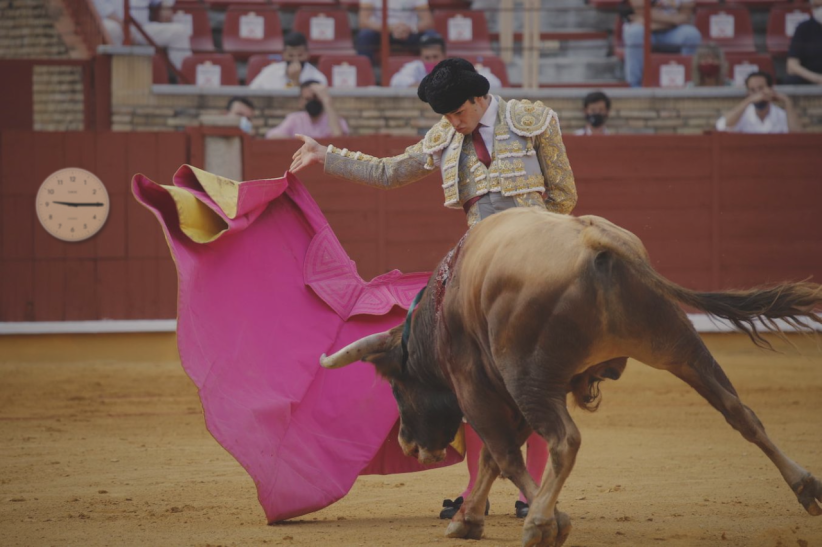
{"hour": 9, "minute": 15}
